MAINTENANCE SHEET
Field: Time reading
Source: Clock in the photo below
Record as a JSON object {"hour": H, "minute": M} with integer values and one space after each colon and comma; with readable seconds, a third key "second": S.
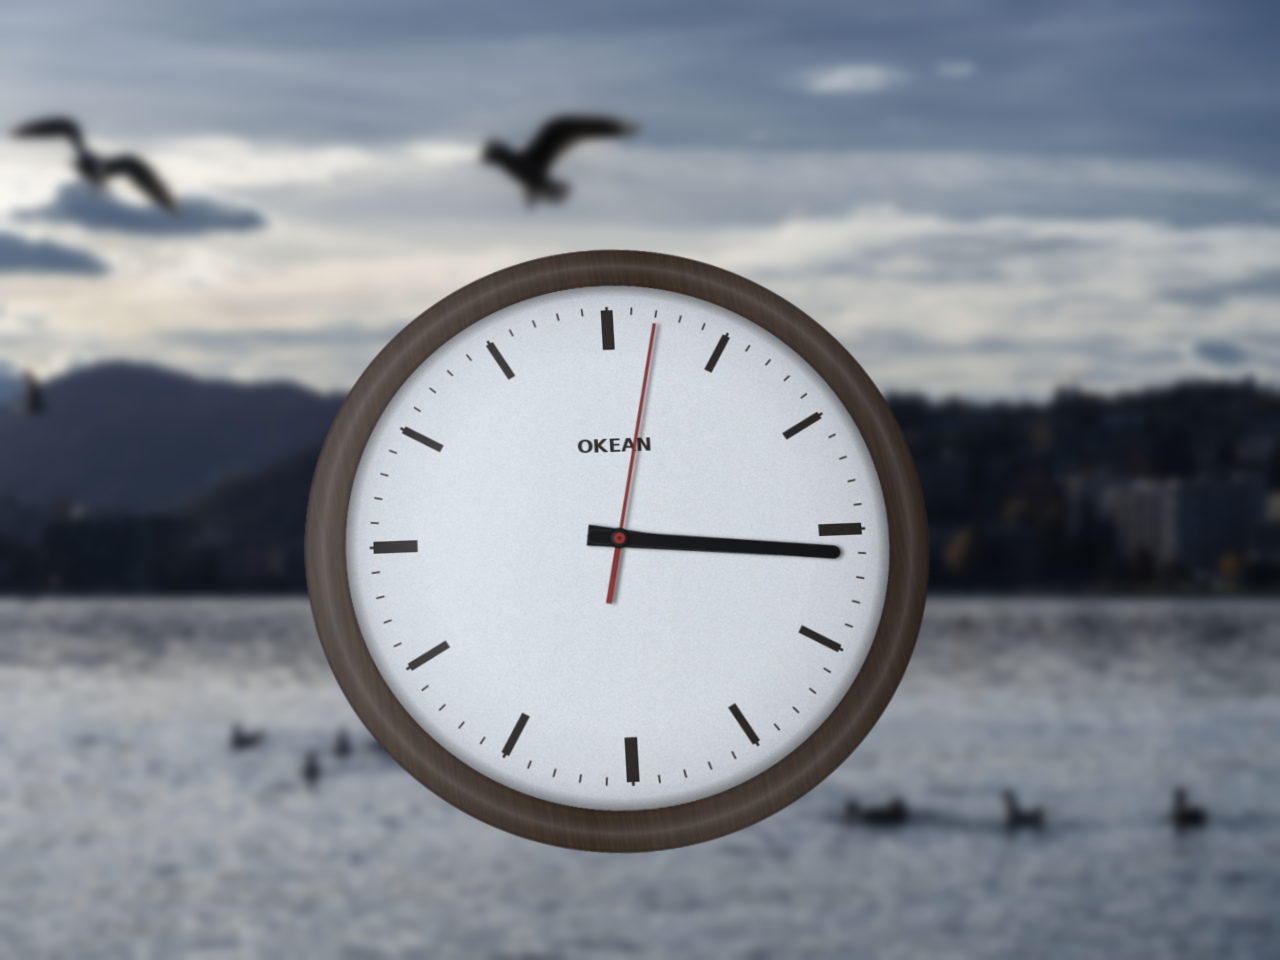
{"hour": 3, "minute": 16, "second": 2}
